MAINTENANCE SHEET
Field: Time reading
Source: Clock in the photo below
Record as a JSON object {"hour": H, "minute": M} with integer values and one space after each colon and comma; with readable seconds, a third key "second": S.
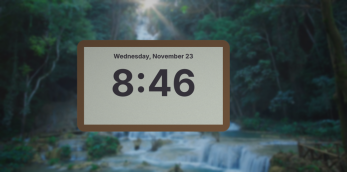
{"hour": 8, "minute": 46}
